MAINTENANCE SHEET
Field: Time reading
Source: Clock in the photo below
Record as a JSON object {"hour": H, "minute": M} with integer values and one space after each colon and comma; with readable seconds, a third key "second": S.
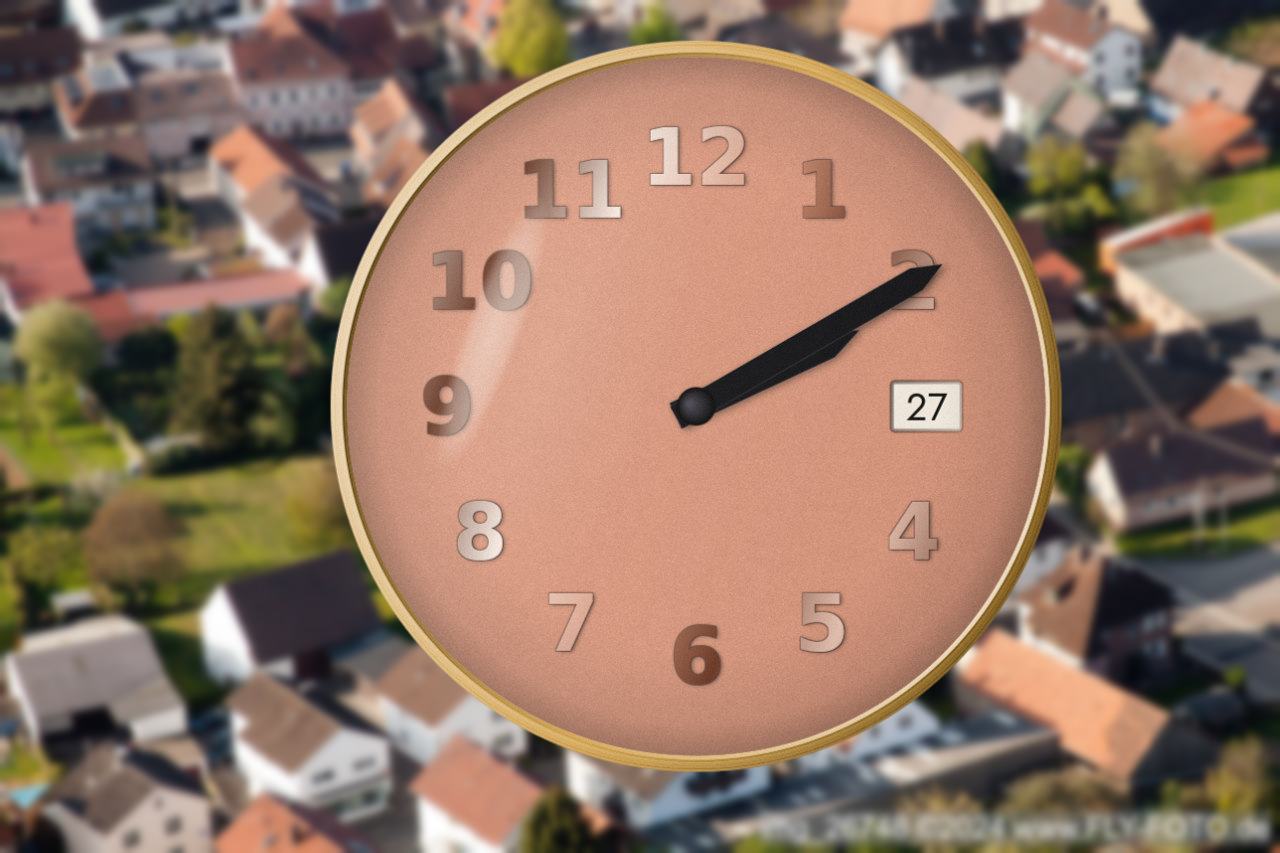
{"hour": 2, "minute": 10}
